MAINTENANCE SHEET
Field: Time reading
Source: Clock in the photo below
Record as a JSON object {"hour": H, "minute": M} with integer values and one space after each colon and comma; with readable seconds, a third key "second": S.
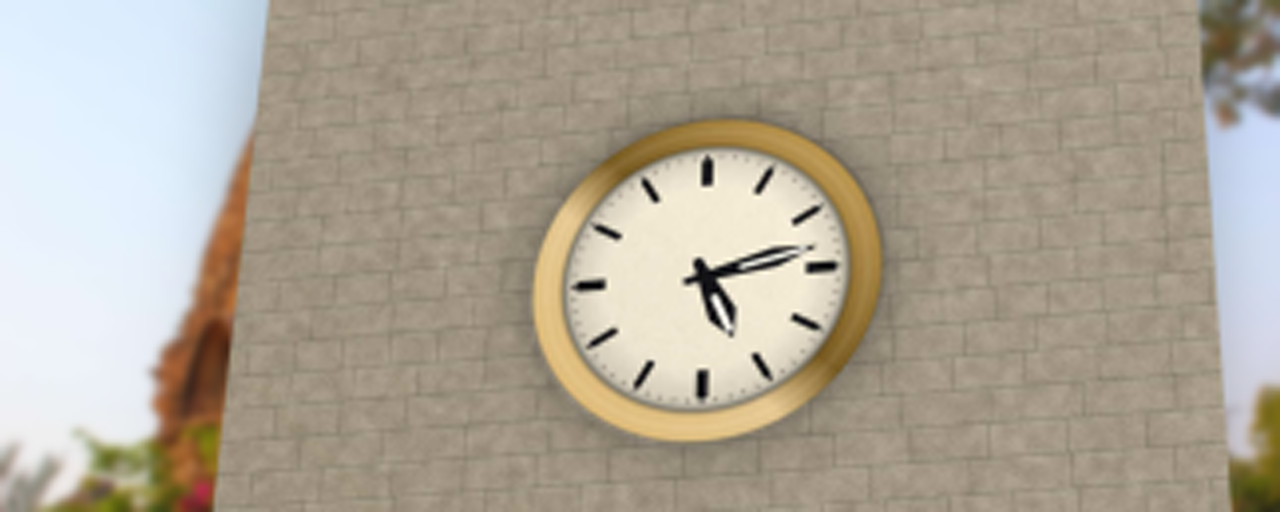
{"hour": 5, "minute": 13}
